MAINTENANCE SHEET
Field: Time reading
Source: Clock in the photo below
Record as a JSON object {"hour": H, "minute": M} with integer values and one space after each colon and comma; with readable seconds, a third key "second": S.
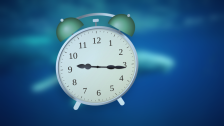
{"hour": 9, "minute": 16}
